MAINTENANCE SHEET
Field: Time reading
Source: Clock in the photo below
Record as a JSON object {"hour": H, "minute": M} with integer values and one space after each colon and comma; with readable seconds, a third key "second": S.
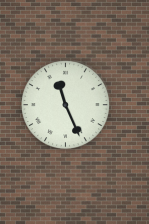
{"hour": 11, "minute": 26}
